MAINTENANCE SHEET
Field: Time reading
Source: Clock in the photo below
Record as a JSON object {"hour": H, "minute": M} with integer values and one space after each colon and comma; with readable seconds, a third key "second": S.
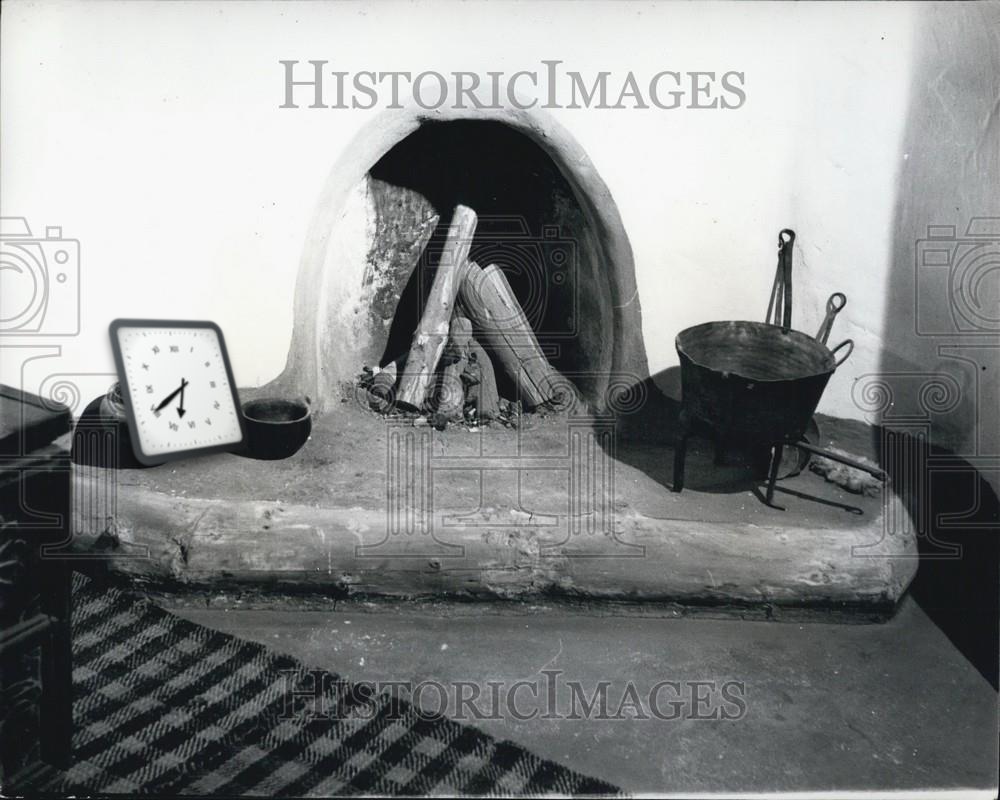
{"hour": 6, "minute": 40}
